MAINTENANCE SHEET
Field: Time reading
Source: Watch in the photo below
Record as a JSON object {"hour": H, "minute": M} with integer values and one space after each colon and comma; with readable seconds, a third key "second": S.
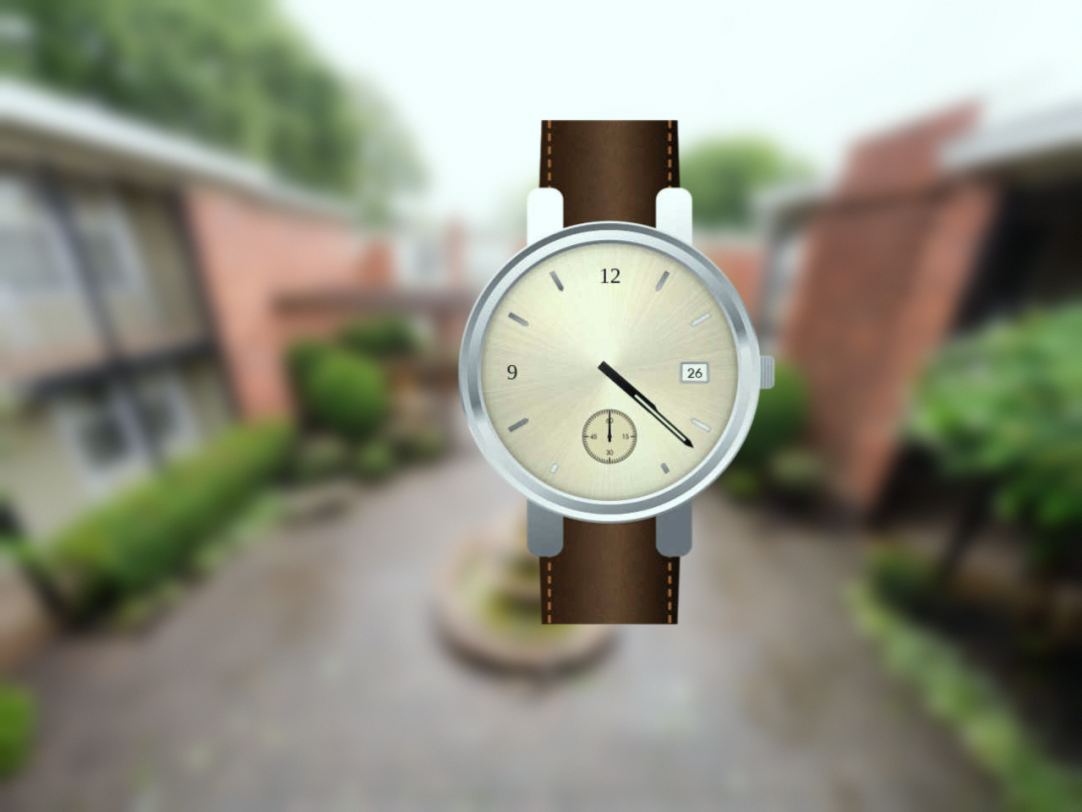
{"hour": 4, "minute": 22}
